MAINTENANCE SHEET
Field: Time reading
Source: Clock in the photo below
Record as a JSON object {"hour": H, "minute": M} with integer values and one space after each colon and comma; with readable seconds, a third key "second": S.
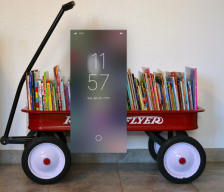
{"hour": 11, "minute": 57}
